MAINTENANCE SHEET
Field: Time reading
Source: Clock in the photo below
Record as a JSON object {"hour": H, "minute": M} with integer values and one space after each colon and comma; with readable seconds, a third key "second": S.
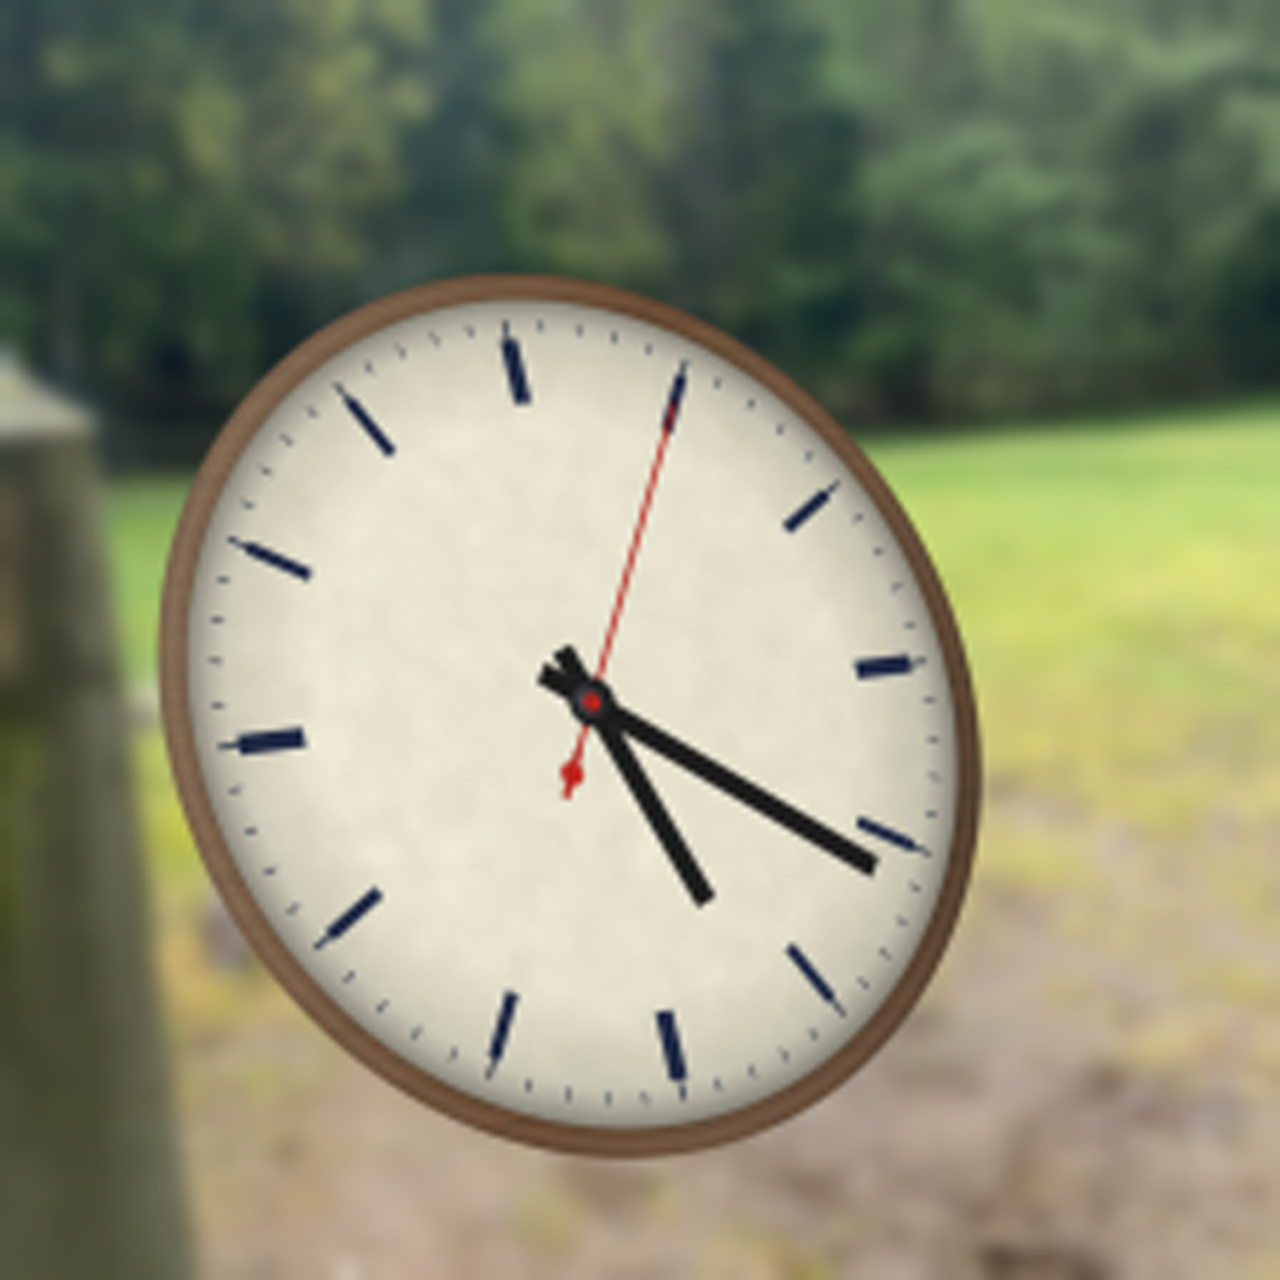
{"hour": 5, "minute": 21, "second": 5}
